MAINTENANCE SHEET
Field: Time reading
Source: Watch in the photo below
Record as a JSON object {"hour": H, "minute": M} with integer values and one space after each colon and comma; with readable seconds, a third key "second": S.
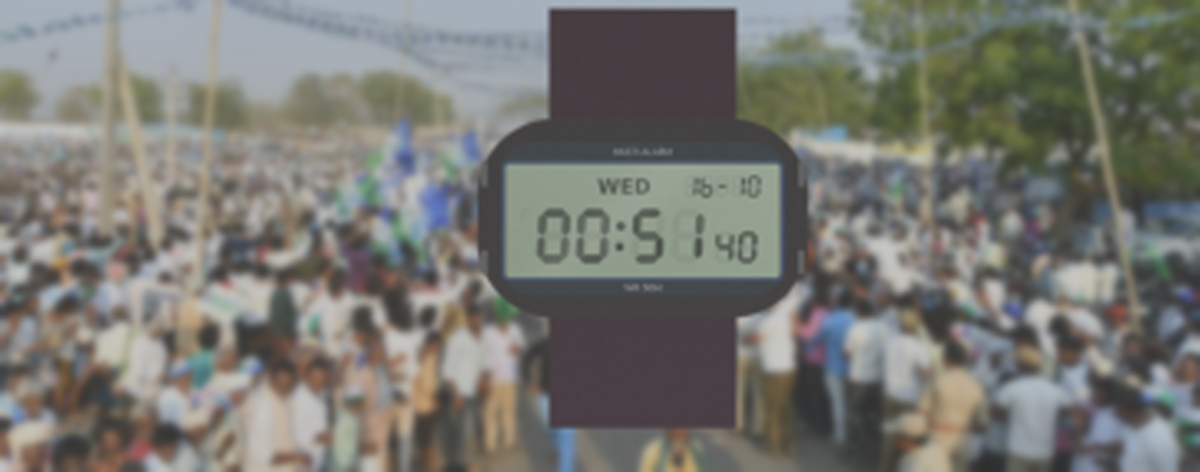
{"hour": 0, "minute": 51, "second": 40}
